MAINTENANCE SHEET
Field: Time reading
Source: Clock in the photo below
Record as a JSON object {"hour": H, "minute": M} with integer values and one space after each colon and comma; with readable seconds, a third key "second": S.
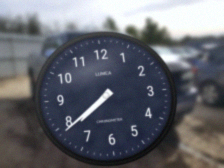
{"hour": 7, "minute": 39}
